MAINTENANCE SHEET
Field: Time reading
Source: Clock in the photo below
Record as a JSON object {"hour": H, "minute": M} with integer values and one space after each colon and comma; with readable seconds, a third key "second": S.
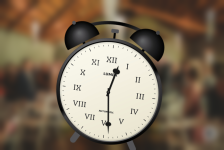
{"hour": 12, "minute": 29}
